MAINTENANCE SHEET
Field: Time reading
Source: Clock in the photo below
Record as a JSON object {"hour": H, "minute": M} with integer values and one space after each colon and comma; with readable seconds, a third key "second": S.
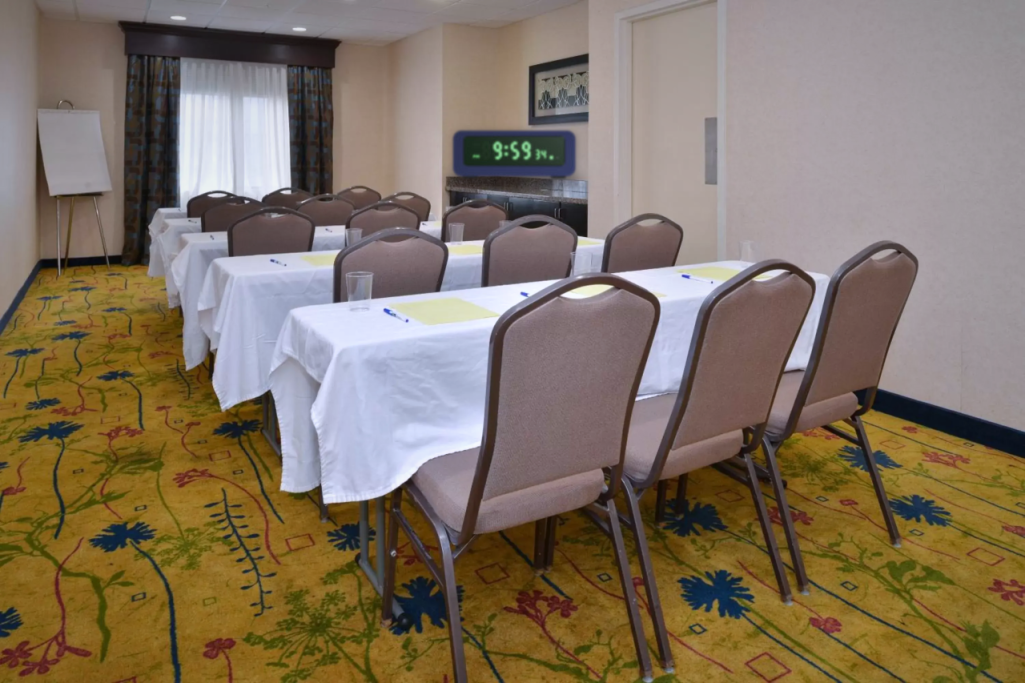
{"hour": 9, "minute": 59}
